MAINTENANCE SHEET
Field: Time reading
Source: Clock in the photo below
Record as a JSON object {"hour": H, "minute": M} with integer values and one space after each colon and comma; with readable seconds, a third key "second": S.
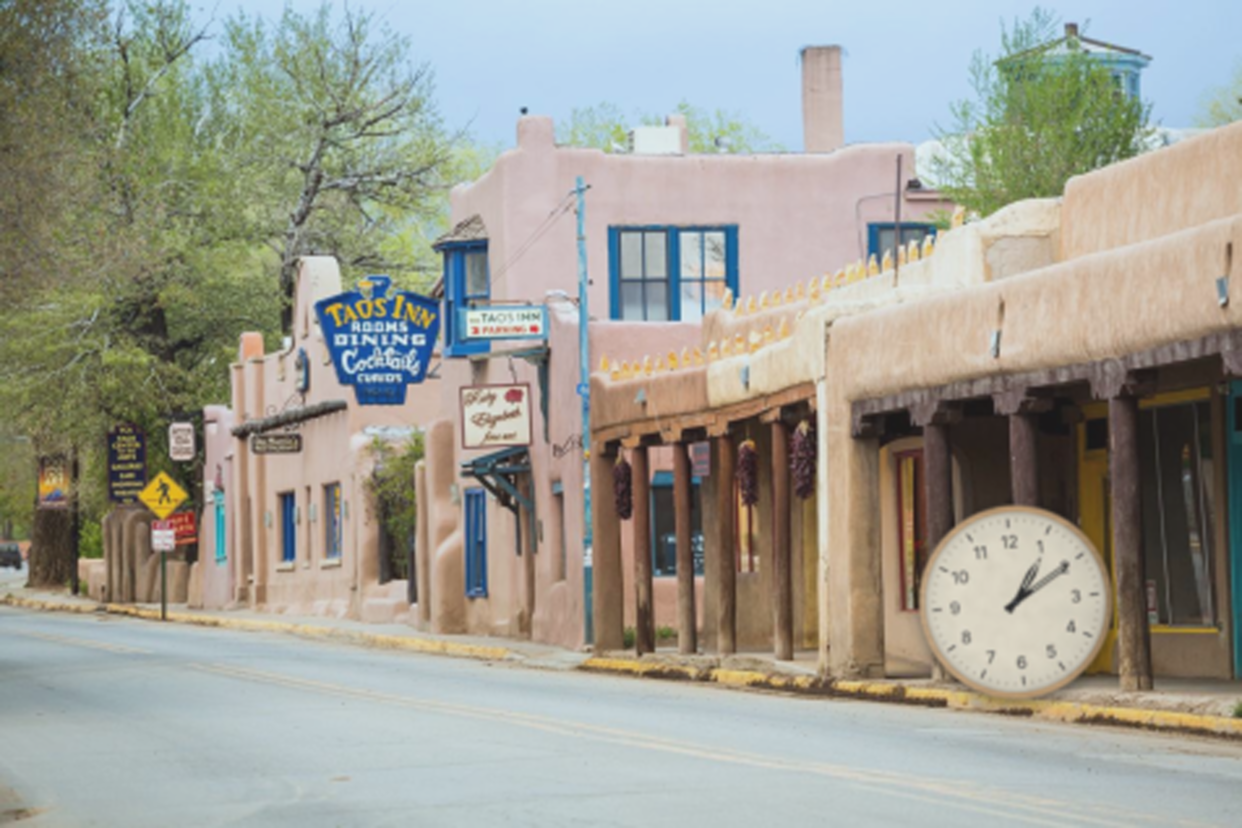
{"hour": 1, "minute": 10}
